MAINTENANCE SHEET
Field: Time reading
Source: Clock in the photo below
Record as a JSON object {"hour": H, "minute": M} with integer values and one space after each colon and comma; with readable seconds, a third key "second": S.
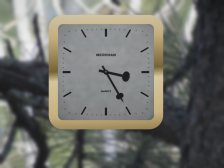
{"hour": 3, "minute": 25}
